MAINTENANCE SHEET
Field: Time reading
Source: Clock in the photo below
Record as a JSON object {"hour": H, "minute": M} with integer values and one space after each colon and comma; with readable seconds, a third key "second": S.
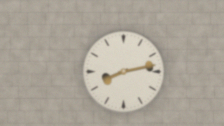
{"hour": 8, "minute": 13}
